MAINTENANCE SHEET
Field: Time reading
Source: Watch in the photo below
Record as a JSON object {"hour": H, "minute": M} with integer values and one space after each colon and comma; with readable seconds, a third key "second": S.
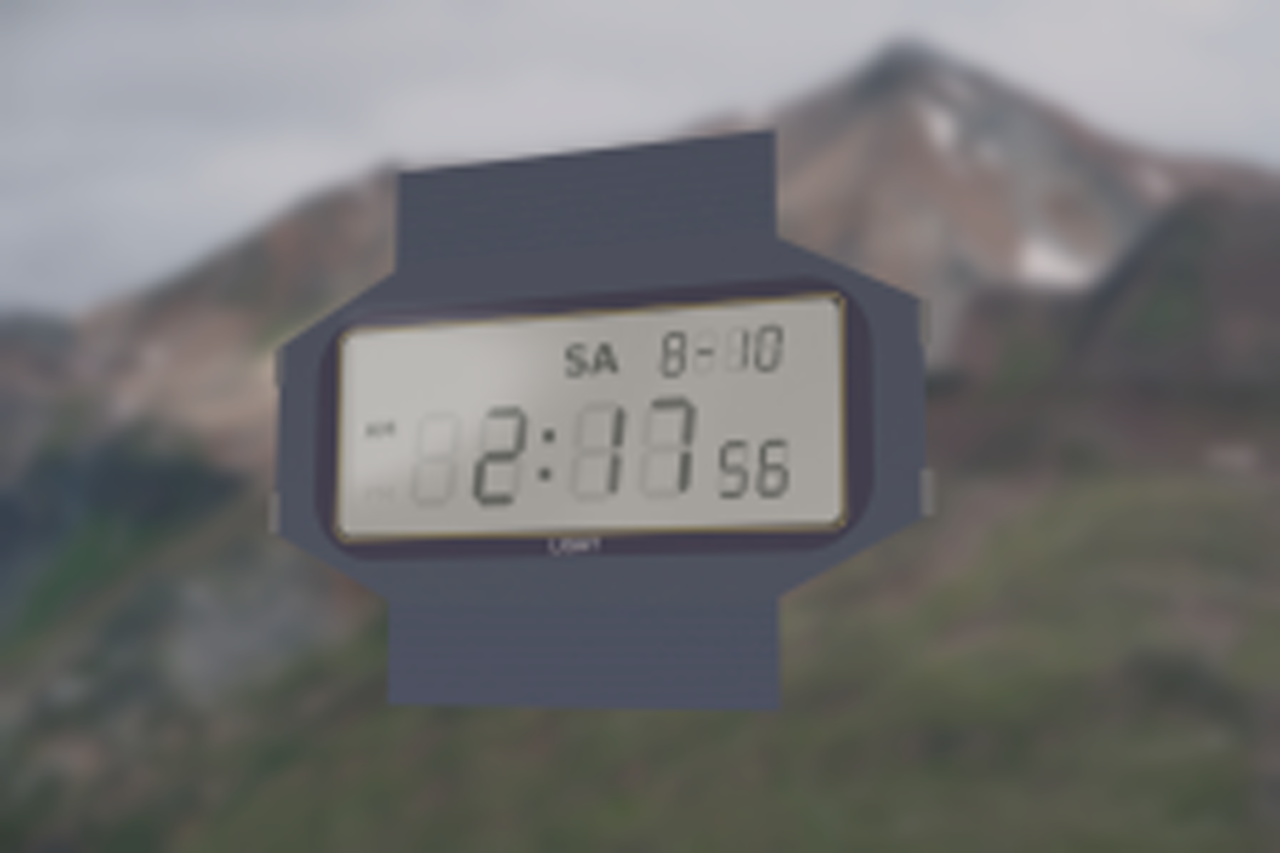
{"hour": 2, "minute": 17, "second": 56}
